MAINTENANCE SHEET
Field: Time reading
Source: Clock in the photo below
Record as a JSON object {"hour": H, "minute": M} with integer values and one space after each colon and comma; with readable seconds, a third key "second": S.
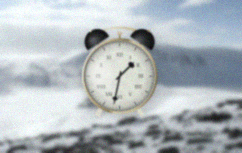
{"hour": 1, "minute": 32}
